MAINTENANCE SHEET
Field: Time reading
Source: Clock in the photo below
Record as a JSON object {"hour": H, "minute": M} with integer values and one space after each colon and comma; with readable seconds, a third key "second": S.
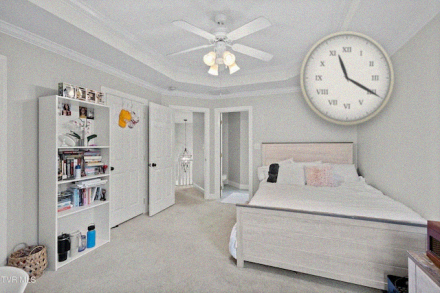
{"hour": 11, "minute": 20}
